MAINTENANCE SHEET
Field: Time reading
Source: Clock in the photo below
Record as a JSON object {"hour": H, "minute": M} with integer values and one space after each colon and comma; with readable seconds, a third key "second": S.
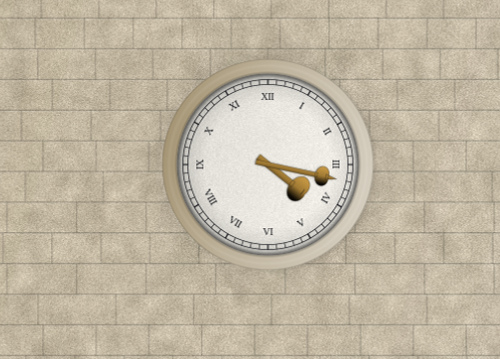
{"hour": 4, "minute": 17}
